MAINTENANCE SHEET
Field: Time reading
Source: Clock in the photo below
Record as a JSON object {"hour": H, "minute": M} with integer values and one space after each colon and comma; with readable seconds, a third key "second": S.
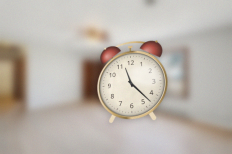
{"hour": 11, "minute": 23}
